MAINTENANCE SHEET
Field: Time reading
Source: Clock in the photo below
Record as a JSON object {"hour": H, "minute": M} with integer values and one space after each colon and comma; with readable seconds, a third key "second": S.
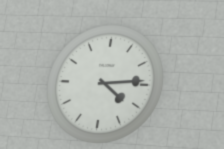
{"hour": 4, "minute": 14}
